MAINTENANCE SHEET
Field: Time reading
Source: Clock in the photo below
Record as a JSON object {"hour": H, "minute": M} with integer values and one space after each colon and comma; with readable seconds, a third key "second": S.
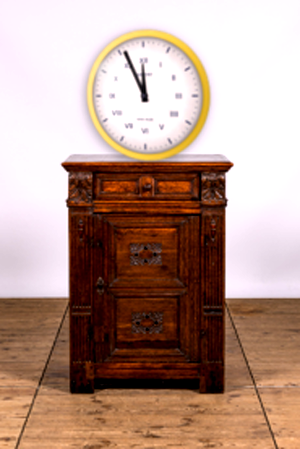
{"hour": 11, "minute": 56}
